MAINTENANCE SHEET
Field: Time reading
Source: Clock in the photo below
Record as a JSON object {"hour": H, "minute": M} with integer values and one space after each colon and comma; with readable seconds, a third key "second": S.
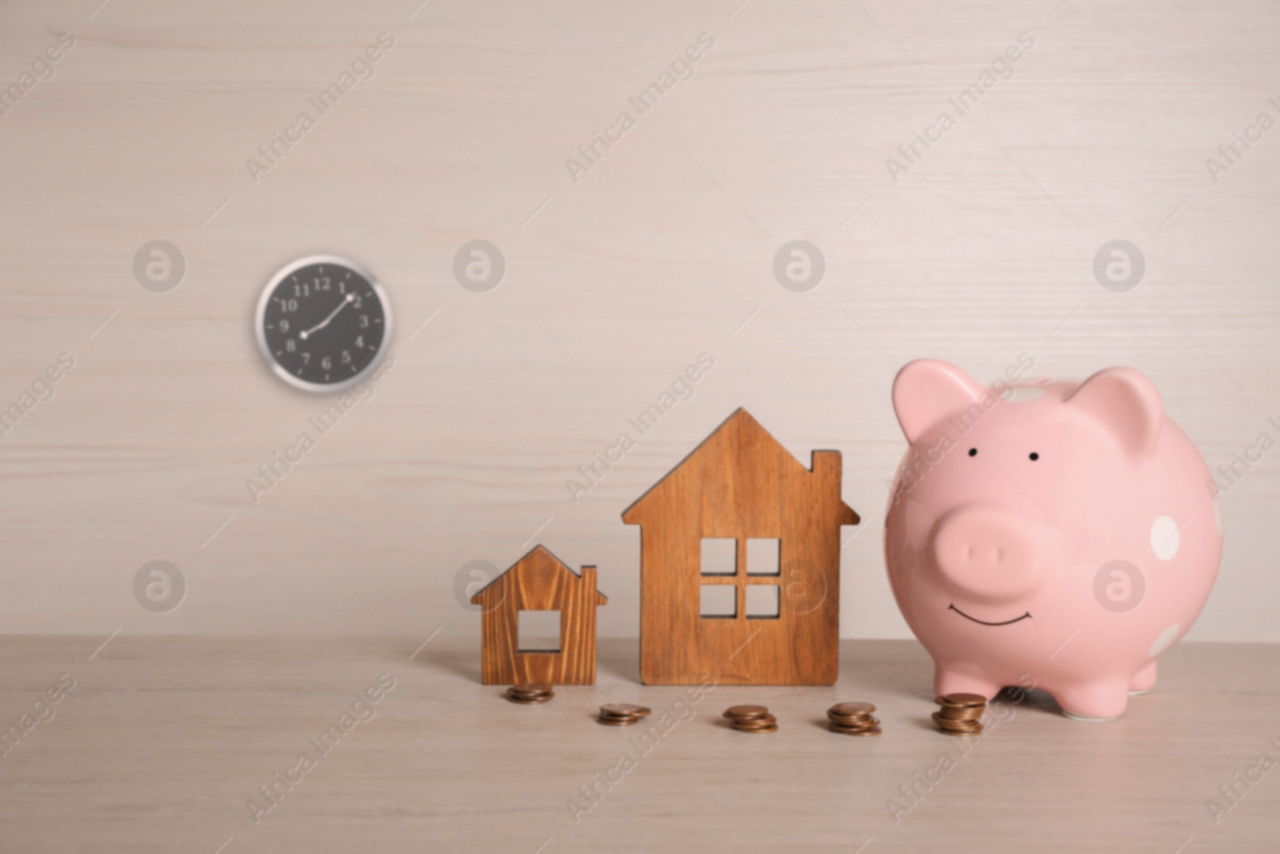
{"hour": 8, "minute": 8}
